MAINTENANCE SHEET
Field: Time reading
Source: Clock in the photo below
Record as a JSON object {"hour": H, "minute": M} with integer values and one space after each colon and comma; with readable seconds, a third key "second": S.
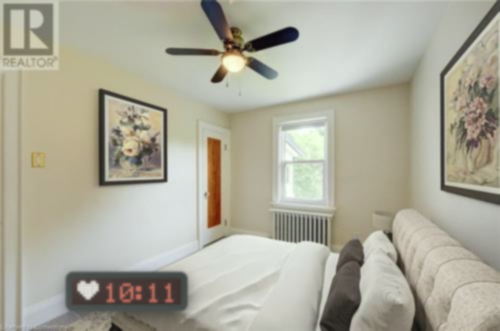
{"hour": 10, "minute": 11}
